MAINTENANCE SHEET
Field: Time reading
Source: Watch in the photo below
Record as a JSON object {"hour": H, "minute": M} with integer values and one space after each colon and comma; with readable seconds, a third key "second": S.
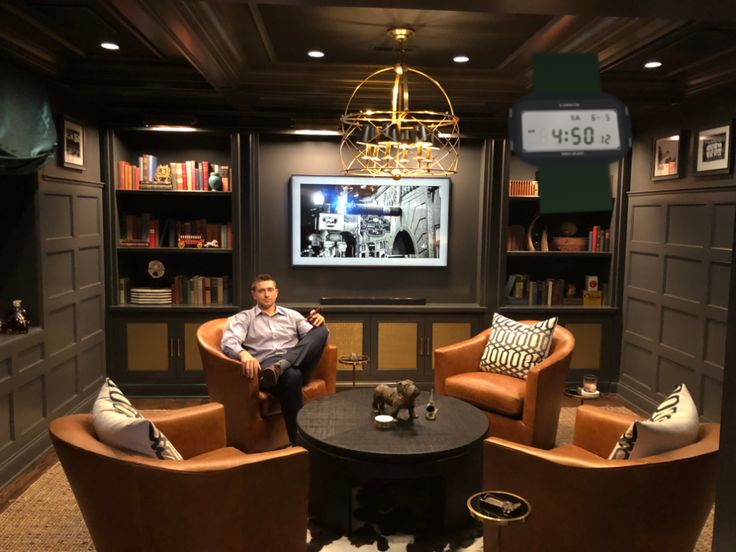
{"hour": 4, "minute": 50, "second": 12}
